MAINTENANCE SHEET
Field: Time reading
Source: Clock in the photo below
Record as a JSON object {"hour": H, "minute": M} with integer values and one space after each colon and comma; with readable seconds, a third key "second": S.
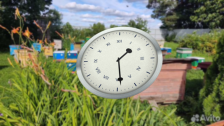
{"hour": 1, "minute": 29}
